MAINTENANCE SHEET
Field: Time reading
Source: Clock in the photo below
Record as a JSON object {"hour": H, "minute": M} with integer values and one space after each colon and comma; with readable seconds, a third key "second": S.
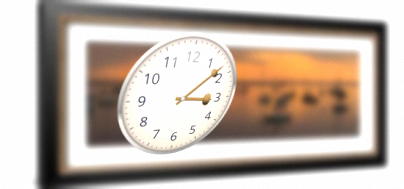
{"hour": 3, "minute": 8}
